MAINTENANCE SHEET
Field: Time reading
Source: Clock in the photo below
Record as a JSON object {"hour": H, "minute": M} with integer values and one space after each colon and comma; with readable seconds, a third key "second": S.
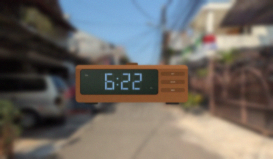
{"hour": 6, "minute": 22}
